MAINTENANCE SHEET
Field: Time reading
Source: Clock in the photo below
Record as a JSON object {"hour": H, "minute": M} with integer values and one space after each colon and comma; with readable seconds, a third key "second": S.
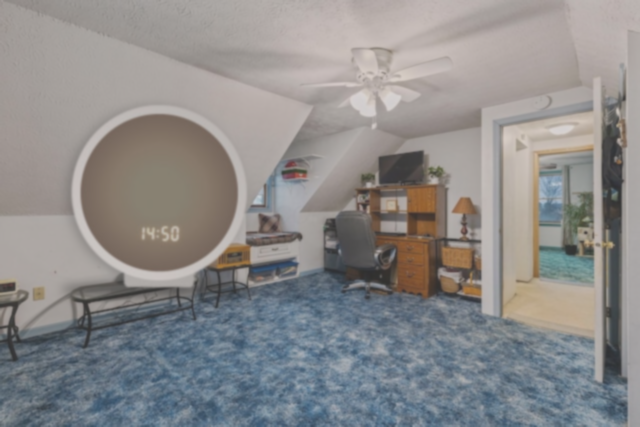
{"hour": 14, "minute": 50}
